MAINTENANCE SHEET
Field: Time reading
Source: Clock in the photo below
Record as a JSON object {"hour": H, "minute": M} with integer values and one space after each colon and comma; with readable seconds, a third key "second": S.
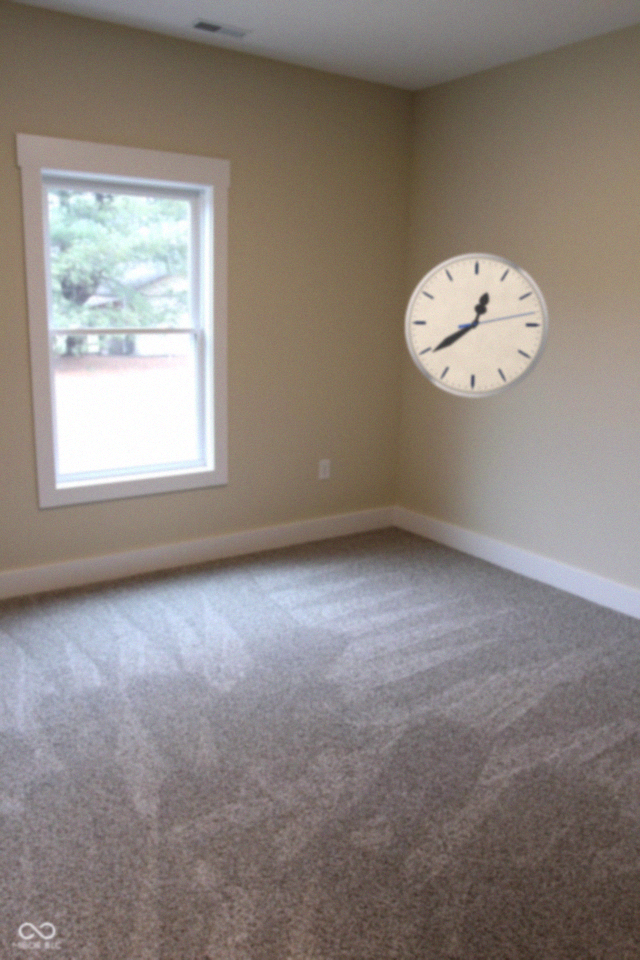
{"hour": 12, "minute": 39, "second": 13}
